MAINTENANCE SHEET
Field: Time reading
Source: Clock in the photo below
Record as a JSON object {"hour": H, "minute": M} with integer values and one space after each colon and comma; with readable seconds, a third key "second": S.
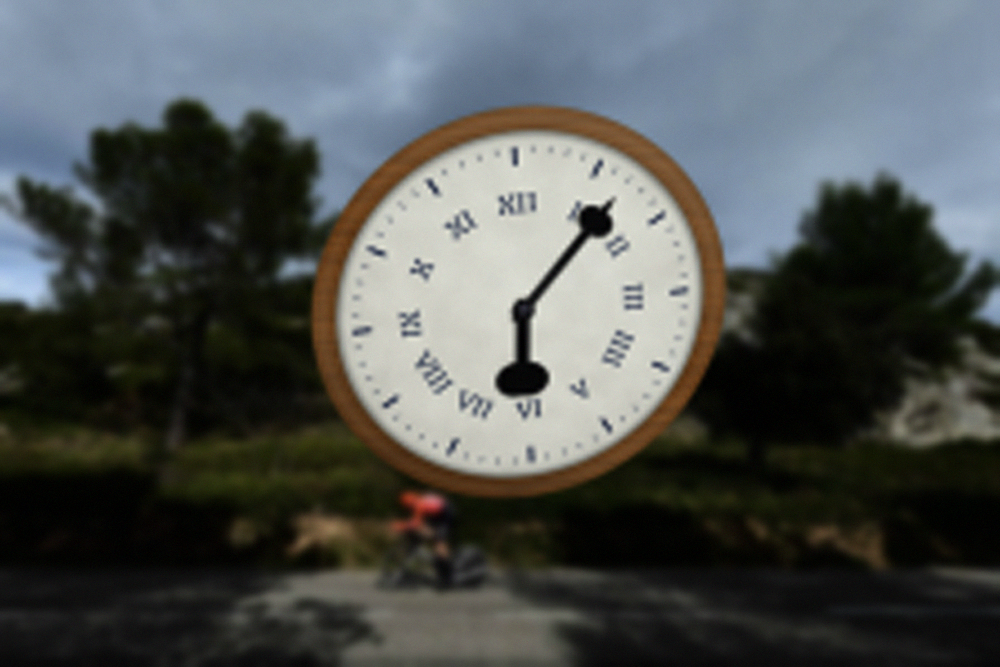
{"hour": 6, "minute": 7}
